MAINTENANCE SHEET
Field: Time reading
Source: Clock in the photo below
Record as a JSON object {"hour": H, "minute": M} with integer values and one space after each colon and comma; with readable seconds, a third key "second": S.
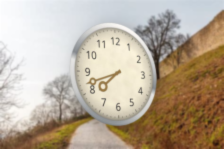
{"hour": 7, "minute": 42}
